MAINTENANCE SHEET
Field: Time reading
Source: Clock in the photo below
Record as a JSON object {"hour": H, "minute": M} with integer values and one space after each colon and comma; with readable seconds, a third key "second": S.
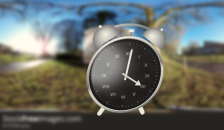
{"hour": 4, "minute": 1}
